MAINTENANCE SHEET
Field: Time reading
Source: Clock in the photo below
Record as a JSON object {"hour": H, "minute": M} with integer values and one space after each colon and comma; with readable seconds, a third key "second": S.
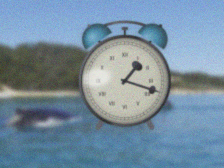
{"hour": 1, "minute": 18}
